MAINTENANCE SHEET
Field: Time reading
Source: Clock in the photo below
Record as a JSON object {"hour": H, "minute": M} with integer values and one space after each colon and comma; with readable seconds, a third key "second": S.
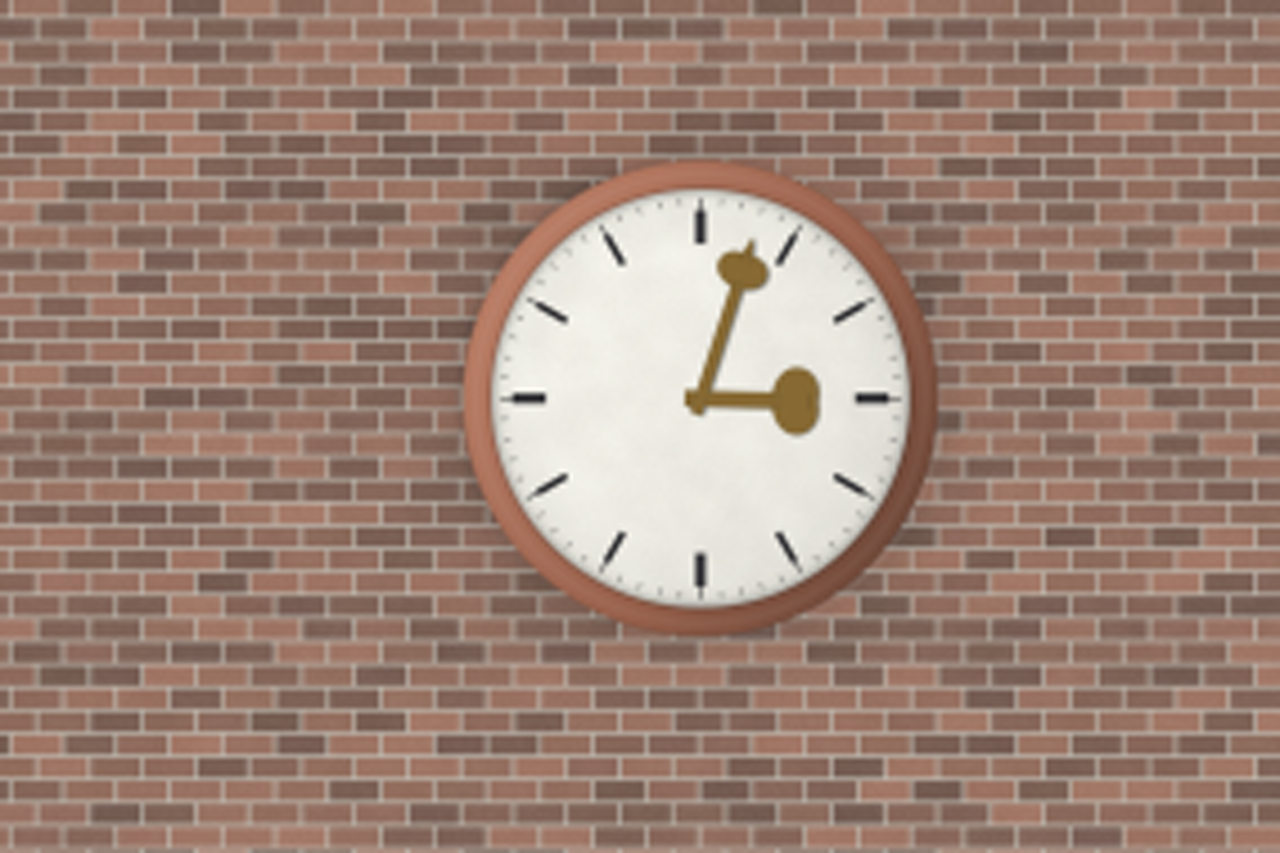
{"hour": 3, "minute": 3}
